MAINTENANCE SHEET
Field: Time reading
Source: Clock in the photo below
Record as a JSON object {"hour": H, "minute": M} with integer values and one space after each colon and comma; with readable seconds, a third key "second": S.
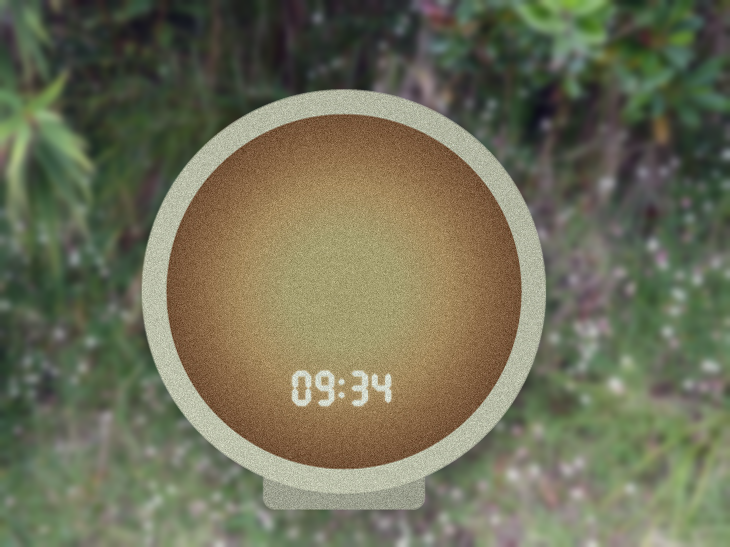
{"hour": 9, "minute": 34}
